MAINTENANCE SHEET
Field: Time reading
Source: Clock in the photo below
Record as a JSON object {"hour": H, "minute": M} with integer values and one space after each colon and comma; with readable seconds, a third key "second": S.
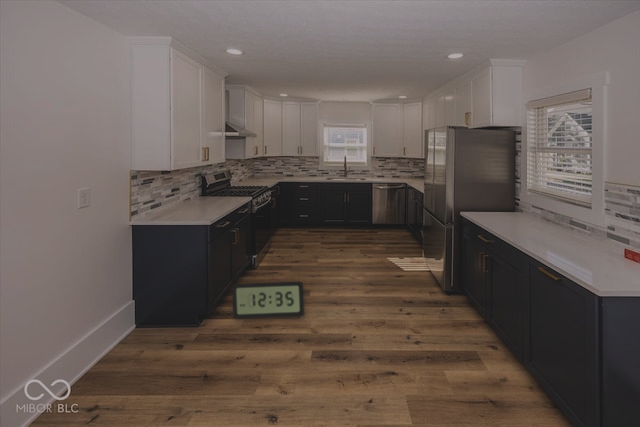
{"hour": 12, "minute": 35}
